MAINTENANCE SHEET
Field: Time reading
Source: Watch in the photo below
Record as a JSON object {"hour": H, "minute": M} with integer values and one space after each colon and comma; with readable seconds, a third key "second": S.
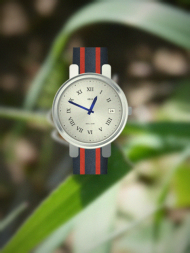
{"hour": 12, "minute": 49}
